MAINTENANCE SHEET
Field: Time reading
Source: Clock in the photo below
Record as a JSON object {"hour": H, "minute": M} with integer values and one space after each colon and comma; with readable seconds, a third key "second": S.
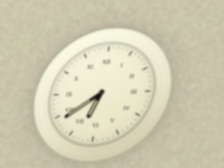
{"hour": 6, "minute": 39}
